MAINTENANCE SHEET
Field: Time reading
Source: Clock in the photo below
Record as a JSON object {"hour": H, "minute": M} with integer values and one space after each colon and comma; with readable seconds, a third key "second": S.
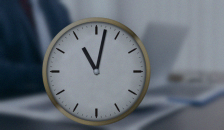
{"hour": 11, "minute": 2}
